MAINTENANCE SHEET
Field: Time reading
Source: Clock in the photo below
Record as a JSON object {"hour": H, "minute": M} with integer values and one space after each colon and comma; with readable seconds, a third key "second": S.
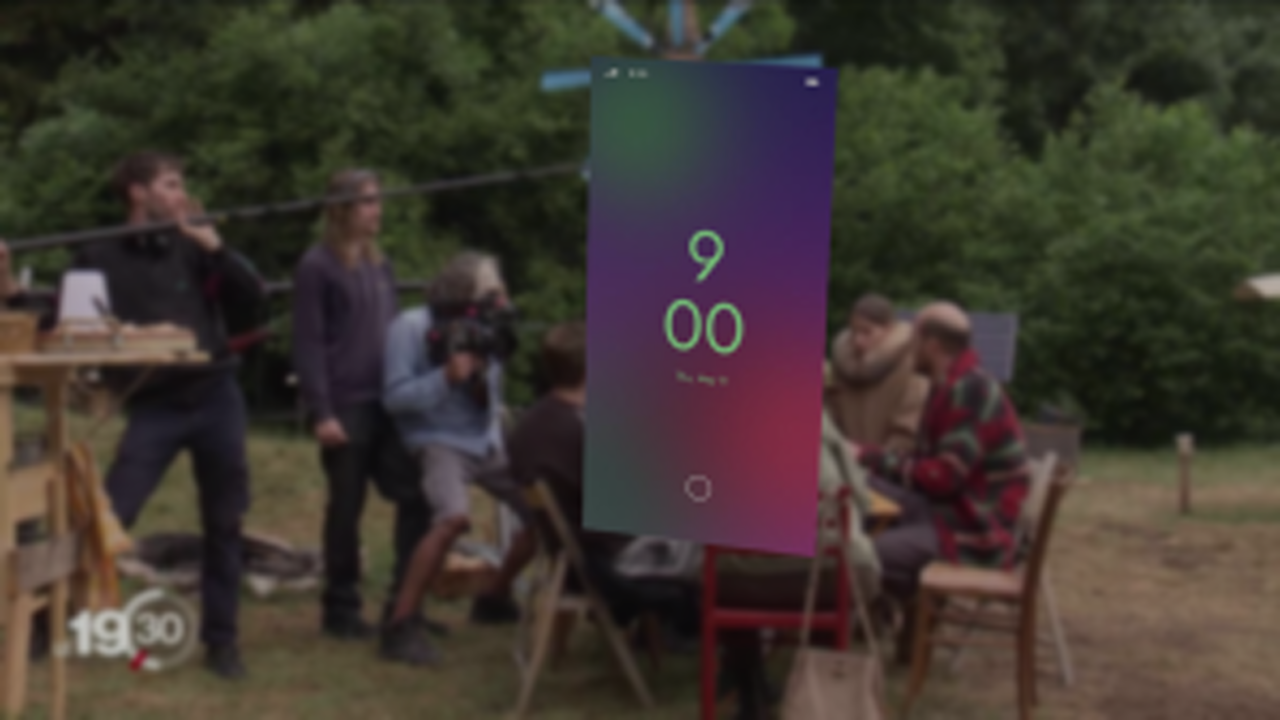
{"hour": 9, "minute": 0}
